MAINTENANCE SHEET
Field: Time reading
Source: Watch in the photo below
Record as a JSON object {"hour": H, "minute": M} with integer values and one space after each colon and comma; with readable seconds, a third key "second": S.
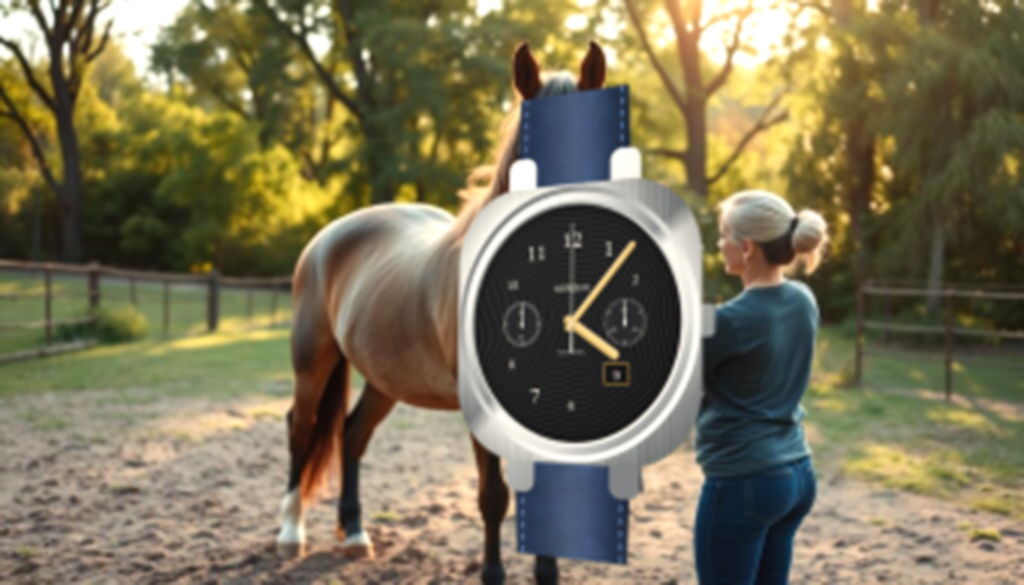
{"hour": 4, "minute": 7}
